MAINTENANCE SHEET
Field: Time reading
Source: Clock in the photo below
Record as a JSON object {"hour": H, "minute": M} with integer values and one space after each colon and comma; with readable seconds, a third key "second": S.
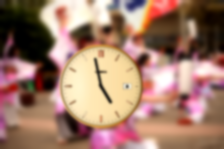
{"hour": 4, "minute": 58}
